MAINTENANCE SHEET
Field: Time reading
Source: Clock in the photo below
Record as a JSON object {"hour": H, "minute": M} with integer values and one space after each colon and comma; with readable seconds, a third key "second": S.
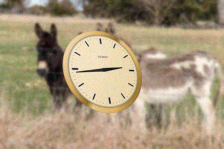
{"hour": 2, "minute": 44}
